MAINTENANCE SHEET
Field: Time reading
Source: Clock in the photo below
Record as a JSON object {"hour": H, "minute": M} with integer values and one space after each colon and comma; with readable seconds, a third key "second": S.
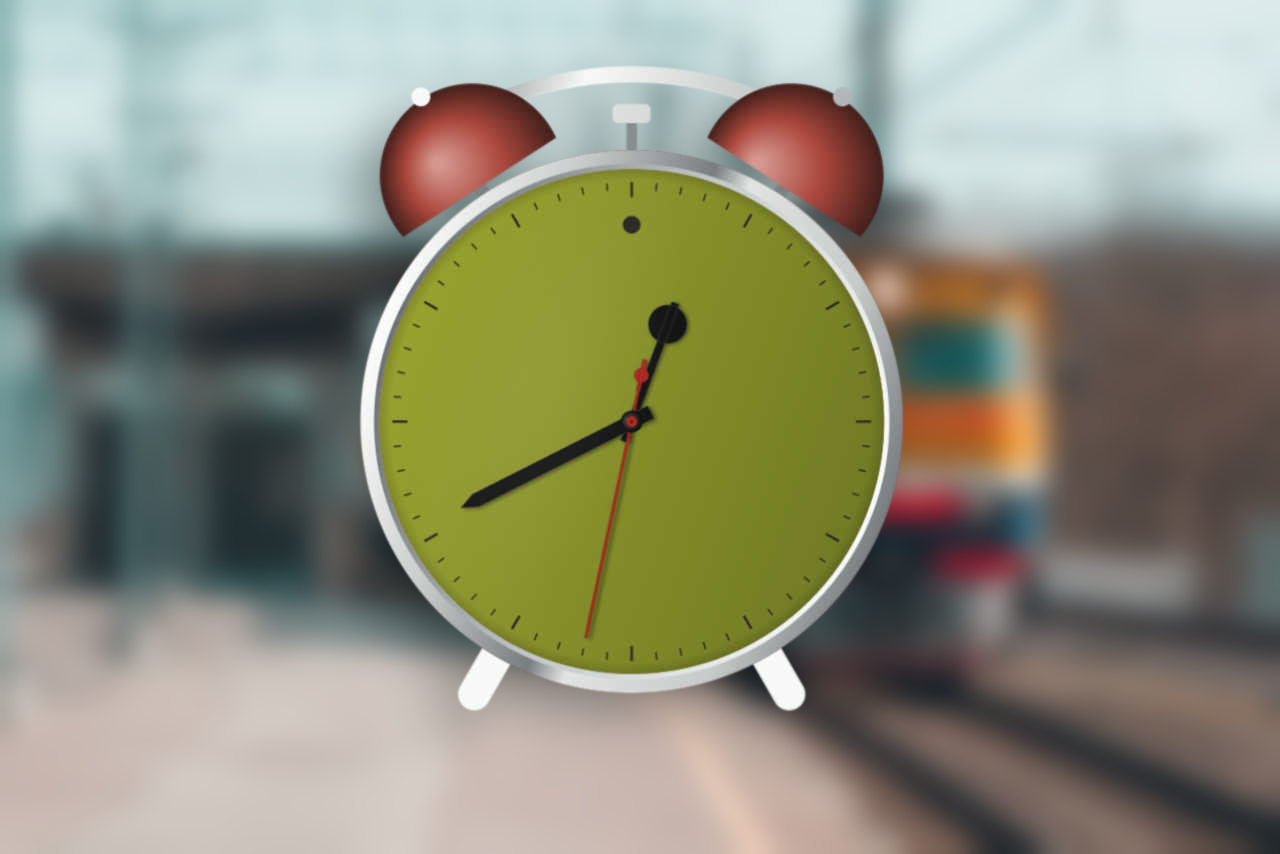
{"hour": 12, "minute": 40, "second": 32}
